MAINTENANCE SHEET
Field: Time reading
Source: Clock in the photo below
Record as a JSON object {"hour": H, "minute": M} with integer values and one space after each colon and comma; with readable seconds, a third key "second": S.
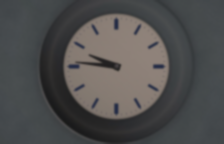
{"hour": 9, "minute": 46}
